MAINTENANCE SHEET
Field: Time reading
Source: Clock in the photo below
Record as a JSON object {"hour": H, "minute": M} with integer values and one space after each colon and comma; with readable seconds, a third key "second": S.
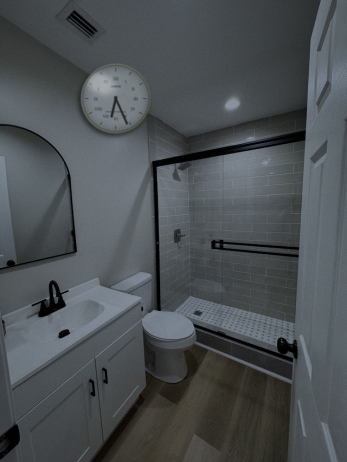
{"hour": 6, "minute": 26}
